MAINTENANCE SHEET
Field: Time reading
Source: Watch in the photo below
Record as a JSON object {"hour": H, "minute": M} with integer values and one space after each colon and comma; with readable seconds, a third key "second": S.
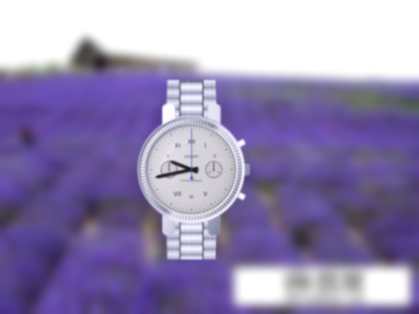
{"hour": 9, "minute": 43}
